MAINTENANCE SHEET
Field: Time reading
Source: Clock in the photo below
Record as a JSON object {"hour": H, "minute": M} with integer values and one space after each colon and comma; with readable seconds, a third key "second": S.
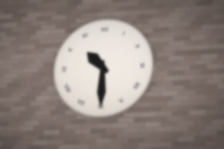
{"hour": 10, "minute": 30}
